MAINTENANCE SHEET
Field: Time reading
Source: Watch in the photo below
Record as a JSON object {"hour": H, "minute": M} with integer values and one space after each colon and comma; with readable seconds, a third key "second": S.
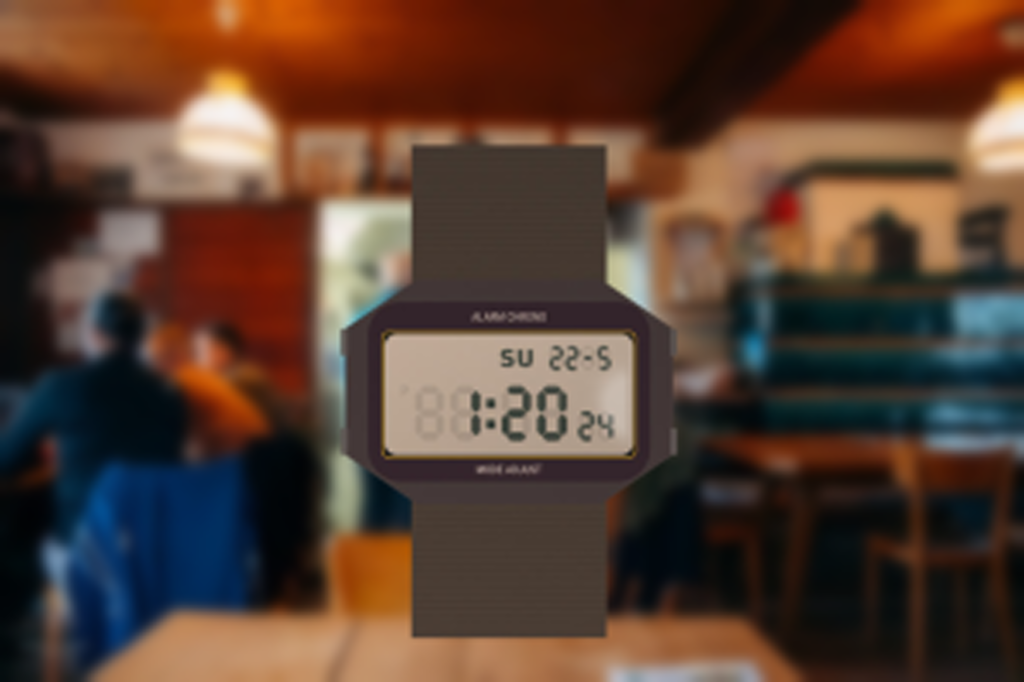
{"hour": 1, "minute": 20, "second": 24}
